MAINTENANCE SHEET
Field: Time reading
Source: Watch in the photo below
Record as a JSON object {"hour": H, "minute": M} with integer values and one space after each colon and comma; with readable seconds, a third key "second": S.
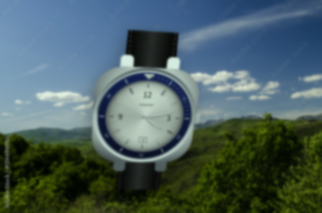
{"hour": 4, "minute": 13}
